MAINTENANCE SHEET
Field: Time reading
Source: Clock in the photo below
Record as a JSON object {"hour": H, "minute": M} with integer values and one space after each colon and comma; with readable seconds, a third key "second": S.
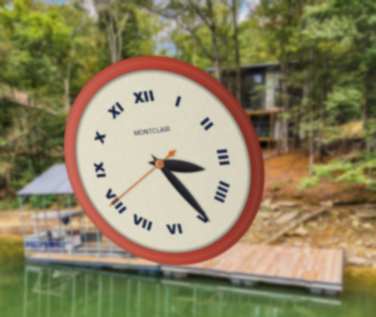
{"hour": 3, "minute": 24, "second": 40}
